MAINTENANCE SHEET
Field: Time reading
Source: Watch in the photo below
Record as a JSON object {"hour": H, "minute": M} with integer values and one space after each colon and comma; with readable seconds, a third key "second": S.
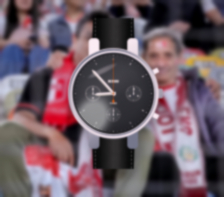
{"hour": 8, "minute": 53}
